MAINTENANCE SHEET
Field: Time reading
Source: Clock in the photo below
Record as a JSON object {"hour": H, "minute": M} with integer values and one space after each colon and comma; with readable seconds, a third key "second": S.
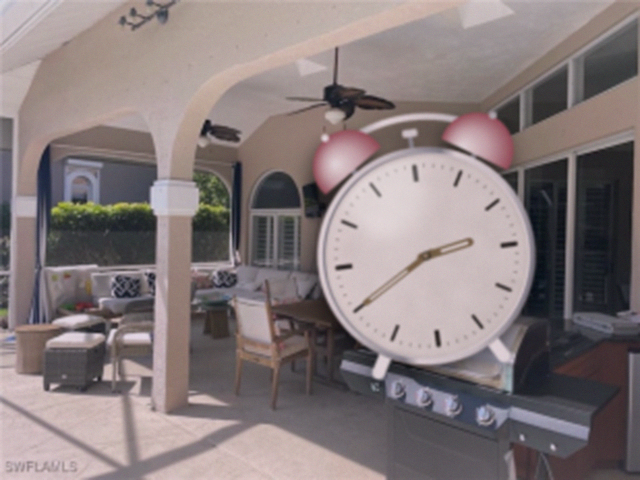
{"hour": 2, "minute": 40}
